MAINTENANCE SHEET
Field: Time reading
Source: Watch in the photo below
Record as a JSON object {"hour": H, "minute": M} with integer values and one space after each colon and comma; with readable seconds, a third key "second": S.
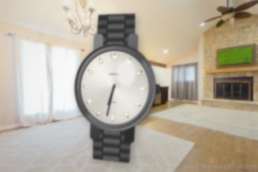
{"hour": 6, "minute": 32}
